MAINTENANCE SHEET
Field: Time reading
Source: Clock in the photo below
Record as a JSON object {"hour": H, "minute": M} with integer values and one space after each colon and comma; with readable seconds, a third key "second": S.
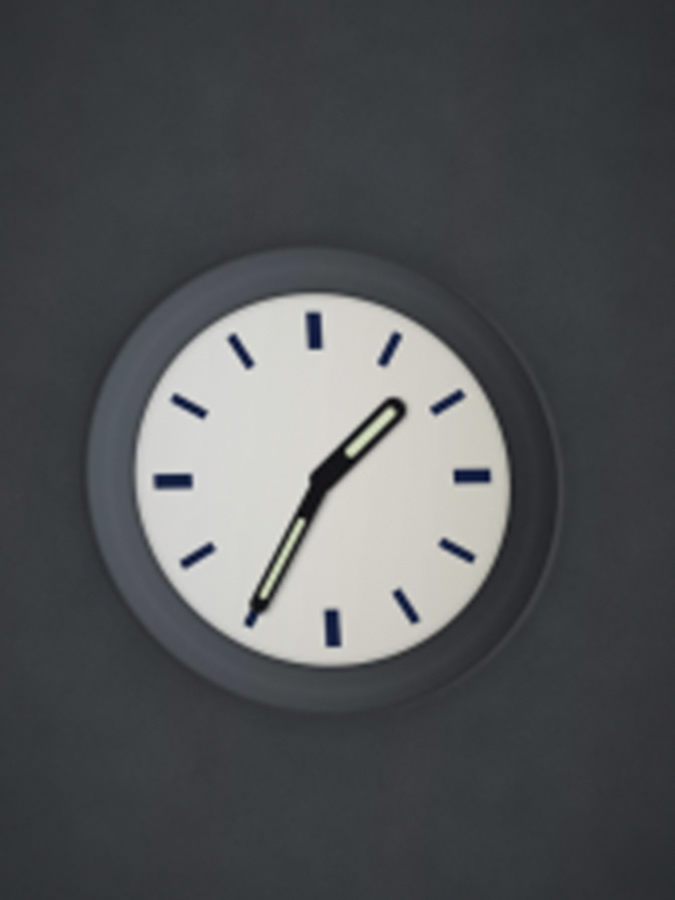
{"hour": 1, "minute": 35}
